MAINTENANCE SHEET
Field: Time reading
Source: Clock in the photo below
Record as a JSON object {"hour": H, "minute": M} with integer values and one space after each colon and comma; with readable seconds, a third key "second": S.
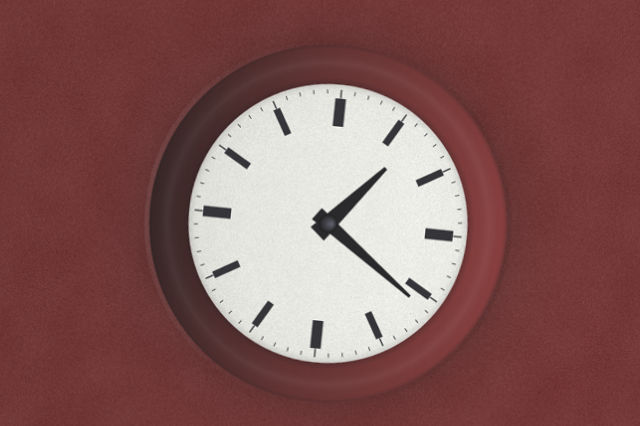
{"hour": 1, "minute": 21}
